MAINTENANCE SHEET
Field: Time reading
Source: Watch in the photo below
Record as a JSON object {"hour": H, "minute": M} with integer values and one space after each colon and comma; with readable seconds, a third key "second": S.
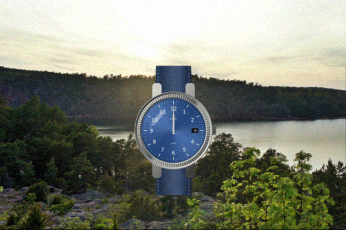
{"hour": 12, "minute": 0}
